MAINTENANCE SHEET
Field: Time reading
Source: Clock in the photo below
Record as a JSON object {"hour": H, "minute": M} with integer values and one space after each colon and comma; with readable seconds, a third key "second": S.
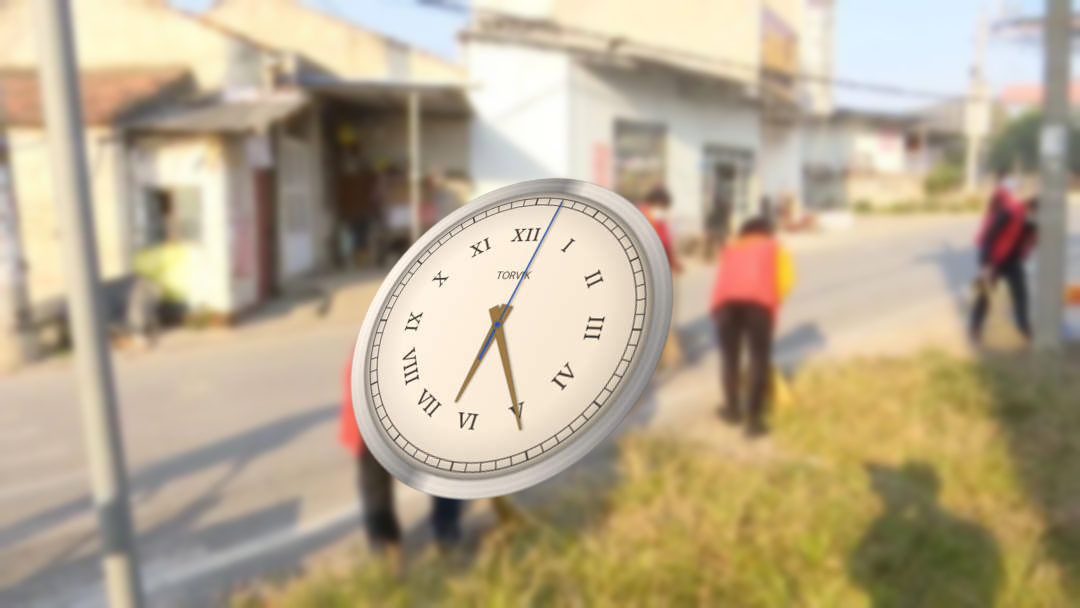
{"hour": 6, "minute": 25, "second": 2}
